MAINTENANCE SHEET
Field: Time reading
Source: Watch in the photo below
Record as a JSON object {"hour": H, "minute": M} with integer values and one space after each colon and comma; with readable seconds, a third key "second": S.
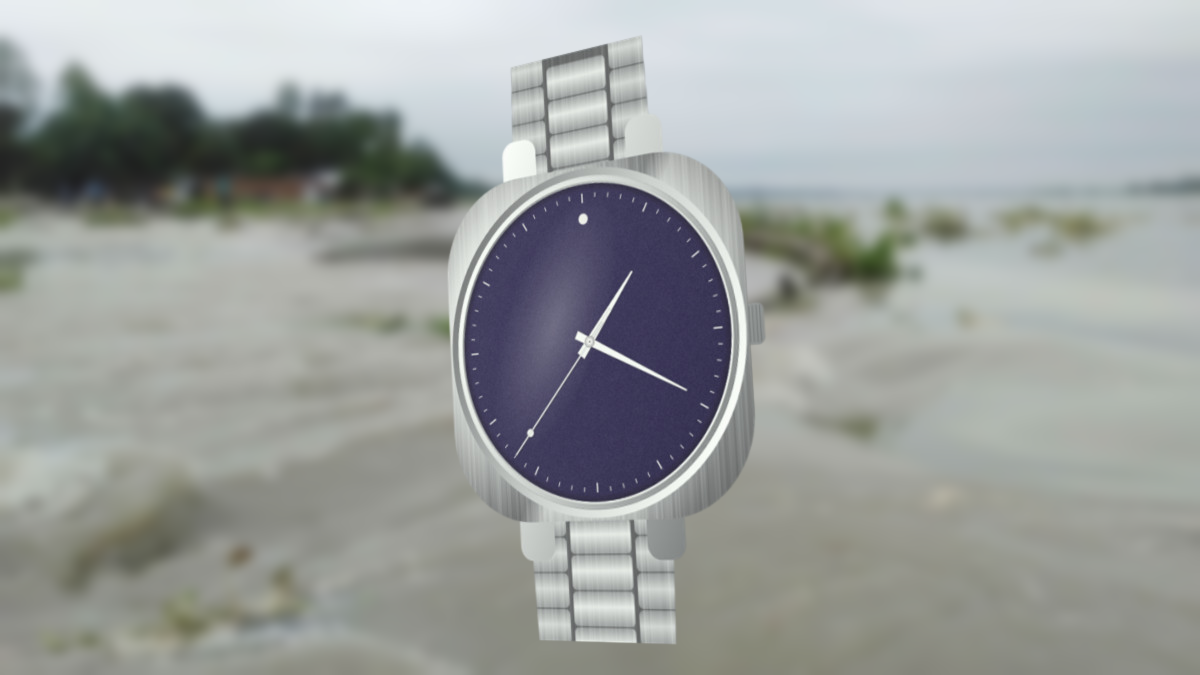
{"hour": 1, "minute": 19, "second": 37}
